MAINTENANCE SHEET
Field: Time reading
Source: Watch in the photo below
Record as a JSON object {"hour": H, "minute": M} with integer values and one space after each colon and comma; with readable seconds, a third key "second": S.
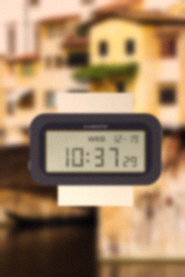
{"hour": 10, "minute": 37}
